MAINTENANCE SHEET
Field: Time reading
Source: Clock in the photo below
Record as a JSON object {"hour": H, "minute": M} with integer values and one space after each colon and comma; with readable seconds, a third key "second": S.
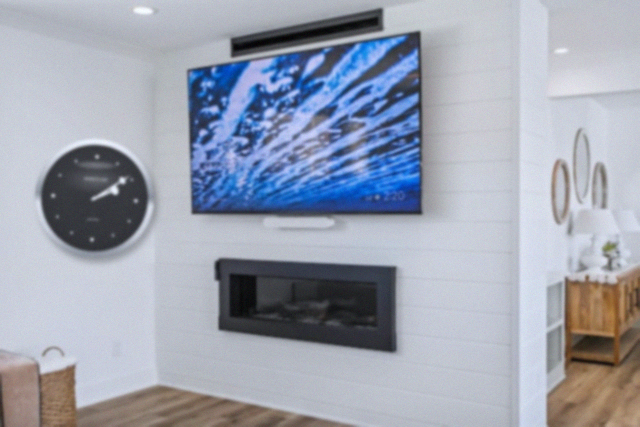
{"hour": 2, "minute": 9}
